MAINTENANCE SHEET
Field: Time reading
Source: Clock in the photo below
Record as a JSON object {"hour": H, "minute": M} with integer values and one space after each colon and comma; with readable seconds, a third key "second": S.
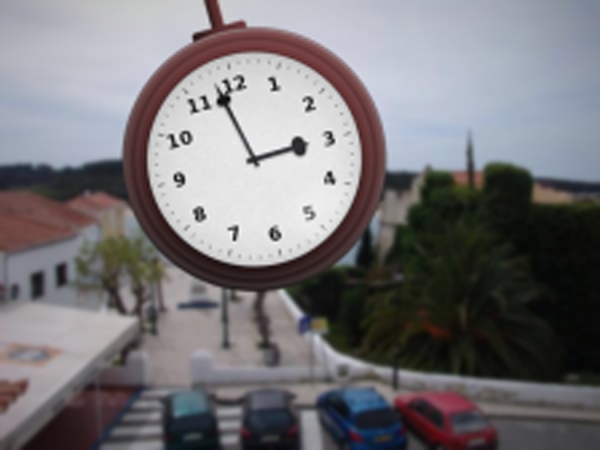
{"hour": 2, "minute": 58}
